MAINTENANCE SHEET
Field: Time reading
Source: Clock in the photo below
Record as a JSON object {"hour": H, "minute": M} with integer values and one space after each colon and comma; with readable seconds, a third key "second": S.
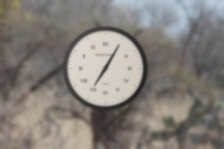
{"hour": 7, "minute": 5}
